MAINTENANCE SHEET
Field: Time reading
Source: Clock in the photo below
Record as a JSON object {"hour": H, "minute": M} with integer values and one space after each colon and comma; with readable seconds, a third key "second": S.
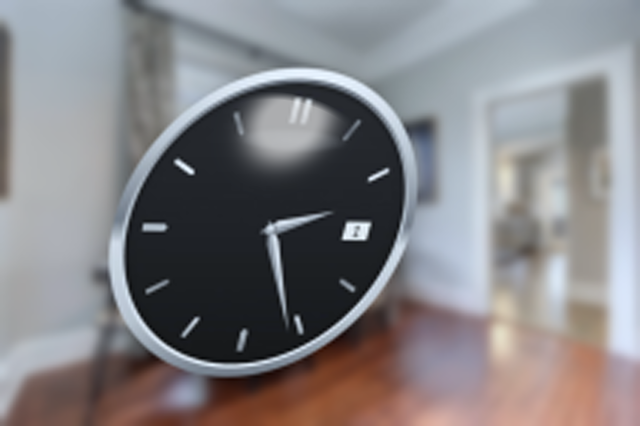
{"hour": 2, "minute": 26}
